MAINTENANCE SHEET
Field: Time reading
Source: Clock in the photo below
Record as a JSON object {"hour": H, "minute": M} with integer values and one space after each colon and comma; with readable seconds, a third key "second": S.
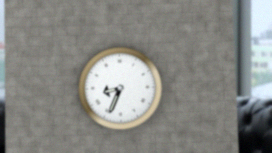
{"hour": 8, "minute": 34}
